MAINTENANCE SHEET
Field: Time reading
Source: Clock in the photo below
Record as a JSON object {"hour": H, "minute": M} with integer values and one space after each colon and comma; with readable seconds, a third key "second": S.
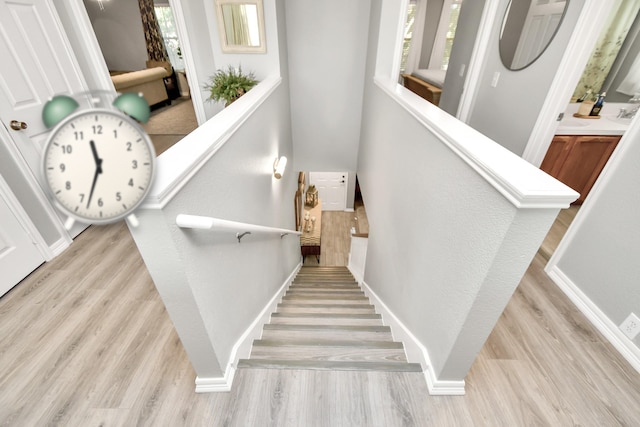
{"hour": 11, "minute": 33}
